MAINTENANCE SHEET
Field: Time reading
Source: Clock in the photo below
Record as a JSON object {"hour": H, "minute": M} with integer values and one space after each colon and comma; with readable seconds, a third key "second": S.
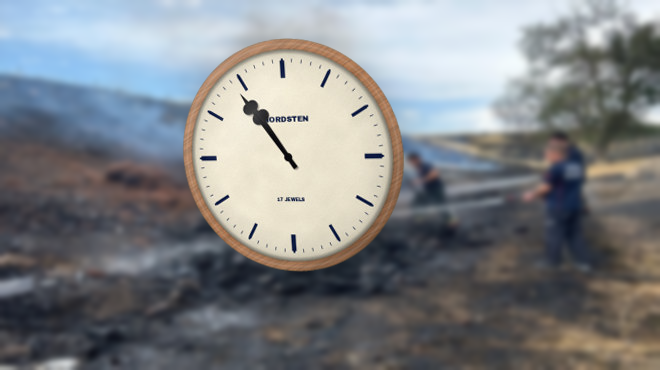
{"hour": 10, "minute": 54}
